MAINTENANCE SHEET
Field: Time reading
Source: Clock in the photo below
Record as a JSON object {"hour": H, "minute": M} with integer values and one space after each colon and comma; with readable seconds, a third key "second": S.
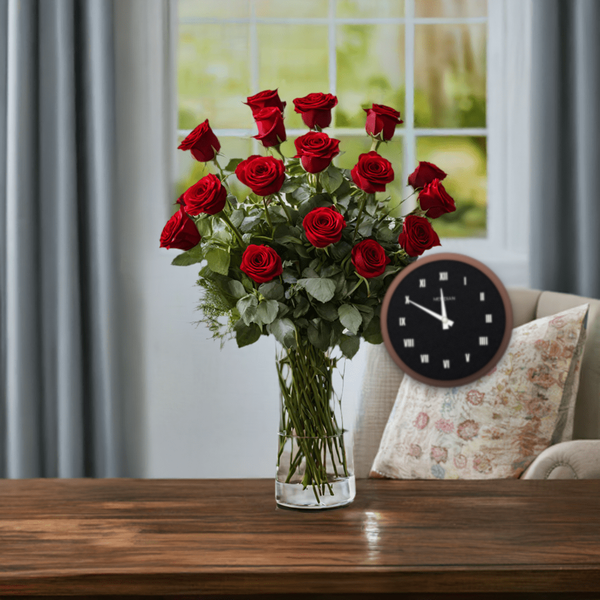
{"hour": 11, "minute": 50}
